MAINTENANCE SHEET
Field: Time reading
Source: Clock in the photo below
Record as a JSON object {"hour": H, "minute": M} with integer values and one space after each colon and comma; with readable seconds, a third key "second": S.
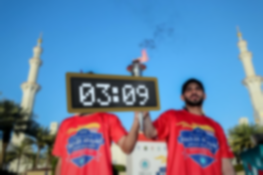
{"hour": 3, "minute": 9}
